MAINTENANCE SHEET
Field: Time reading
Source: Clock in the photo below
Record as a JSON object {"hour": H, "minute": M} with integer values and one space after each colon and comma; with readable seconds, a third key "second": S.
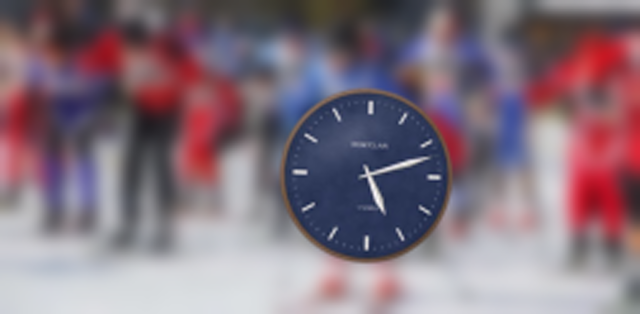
{"hour": 5, "minute": 12}
